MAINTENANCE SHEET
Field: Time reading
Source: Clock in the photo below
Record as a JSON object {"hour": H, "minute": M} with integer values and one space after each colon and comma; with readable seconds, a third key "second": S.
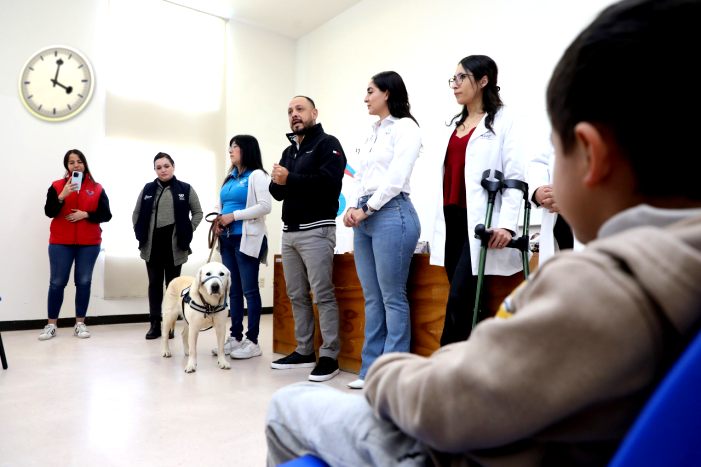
{"hour": 4, "minute": 2}
